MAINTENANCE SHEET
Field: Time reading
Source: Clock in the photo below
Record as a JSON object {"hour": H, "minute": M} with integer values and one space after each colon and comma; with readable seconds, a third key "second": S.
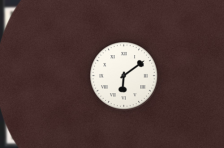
{"hour": 6, "minute": 9}
